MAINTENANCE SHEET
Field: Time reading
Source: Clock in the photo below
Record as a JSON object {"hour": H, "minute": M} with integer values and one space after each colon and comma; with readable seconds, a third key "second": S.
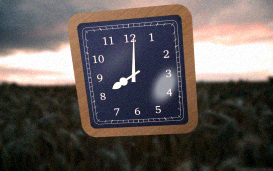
{"hour": 8, "minute": 1}
